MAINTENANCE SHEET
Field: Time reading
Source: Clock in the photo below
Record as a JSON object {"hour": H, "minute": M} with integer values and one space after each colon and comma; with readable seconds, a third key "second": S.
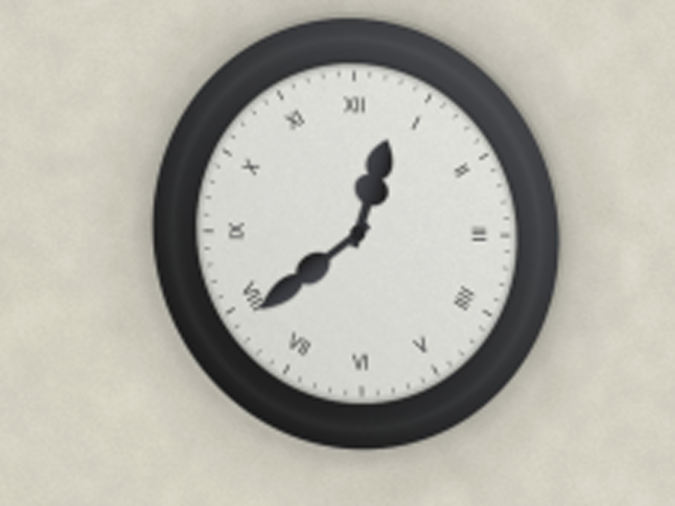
{"hour": 12, "minute": 39}
